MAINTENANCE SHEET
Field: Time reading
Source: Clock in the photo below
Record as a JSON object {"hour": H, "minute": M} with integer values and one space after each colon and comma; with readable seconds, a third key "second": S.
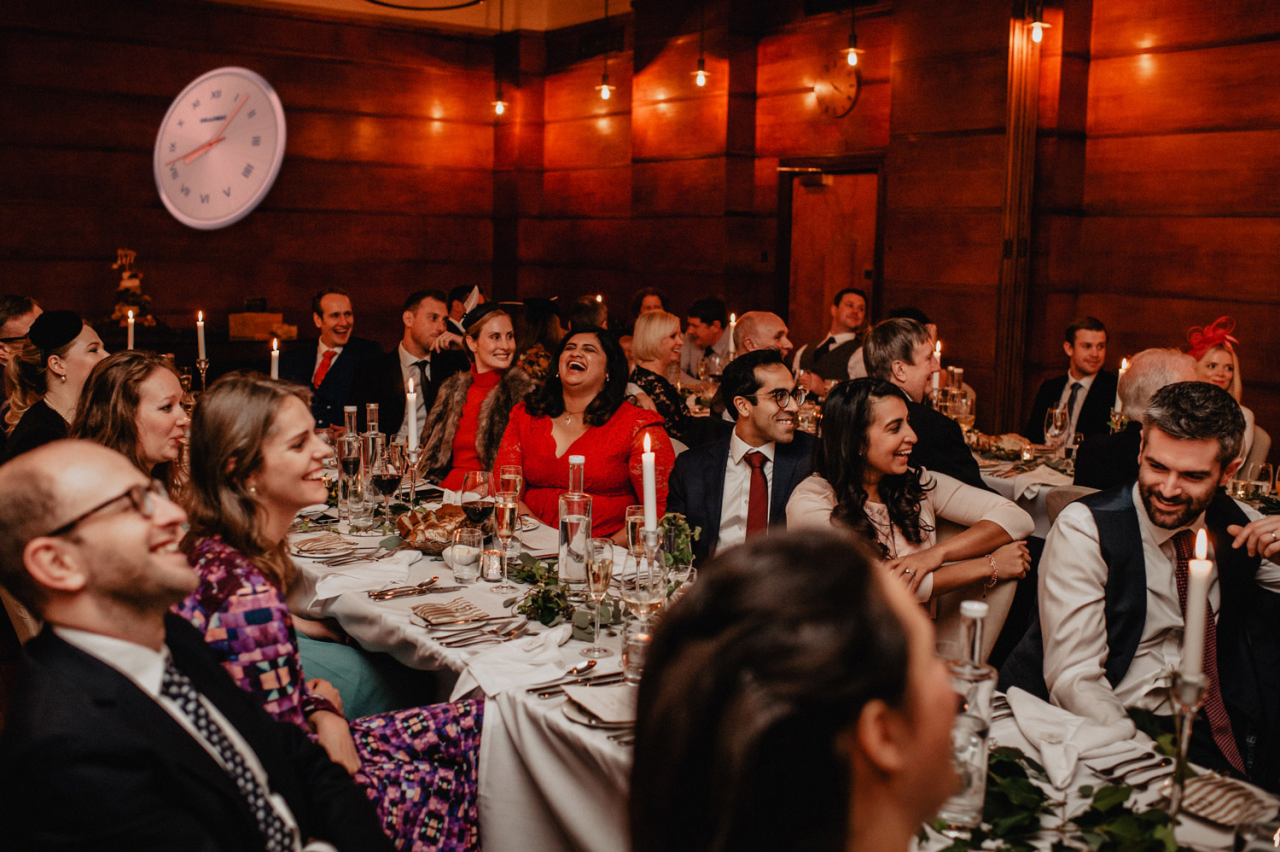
{"hour": 8, "minute": 6, "second": 42}
